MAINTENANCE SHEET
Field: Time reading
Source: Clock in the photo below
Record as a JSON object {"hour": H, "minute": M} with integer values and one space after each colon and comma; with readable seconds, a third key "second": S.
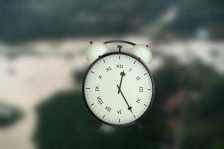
{"hour": 12, "minute": 25}
